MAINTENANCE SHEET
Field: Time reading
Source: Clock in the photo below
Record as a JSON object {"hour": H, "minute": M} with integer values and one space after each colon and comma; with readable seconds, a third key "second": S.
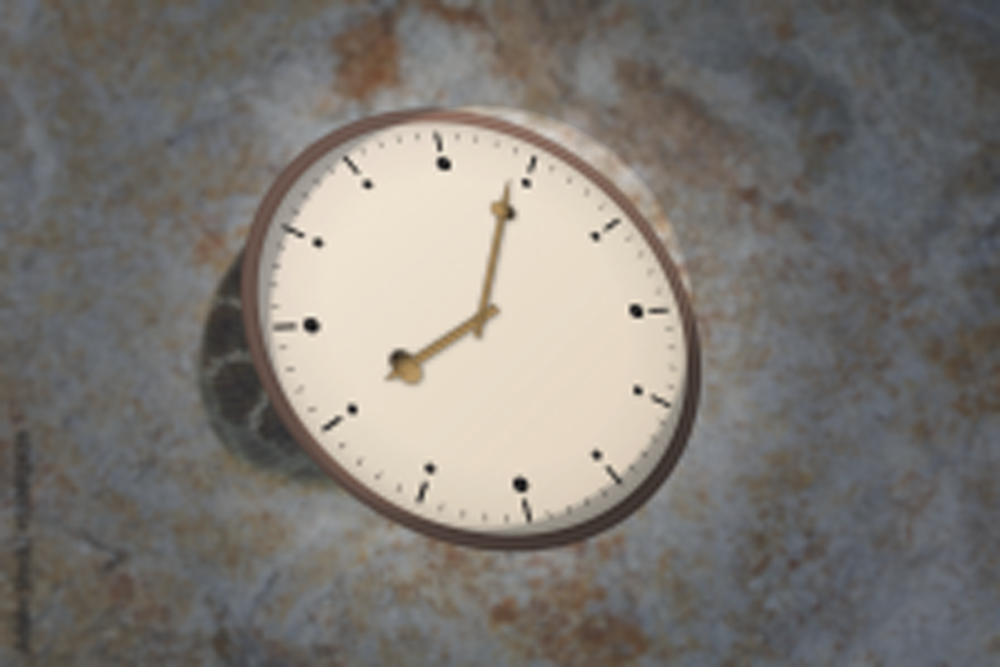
{"hour": 8, "minute": 4}
